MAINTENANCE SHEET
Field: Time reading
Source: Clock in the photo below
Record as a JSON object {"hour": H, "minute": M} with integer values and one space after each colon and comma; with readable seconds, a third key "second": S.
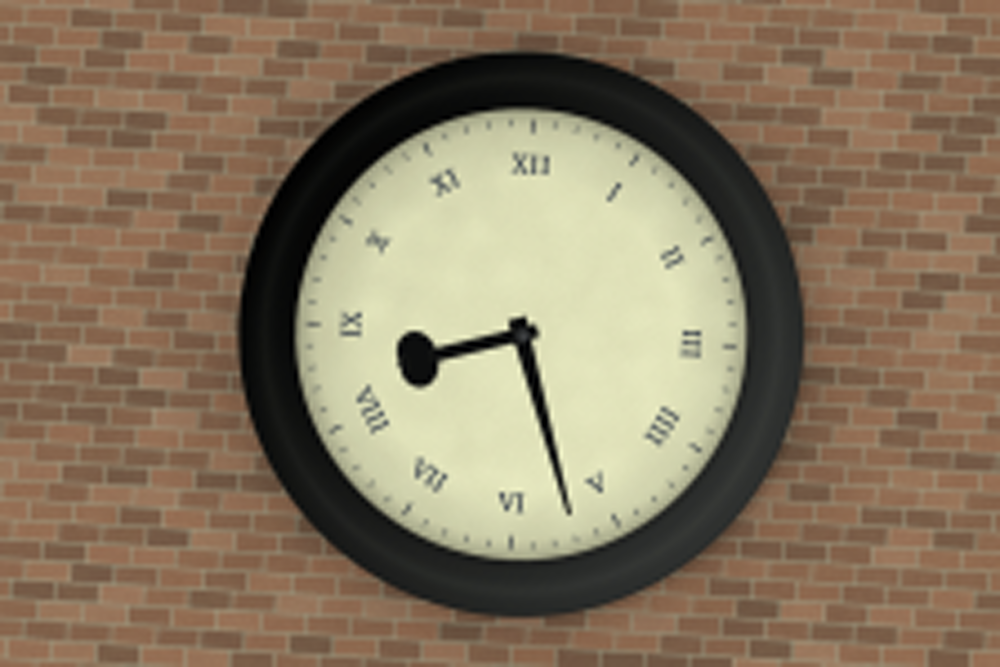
{"hour": 8, "minute": 27}
